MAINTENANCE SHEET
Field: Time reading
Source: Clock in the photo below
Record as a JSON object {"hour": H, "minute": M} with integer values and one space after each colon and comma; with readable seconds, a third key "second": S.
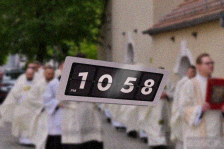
{"hour": 10, "minute": 58}
